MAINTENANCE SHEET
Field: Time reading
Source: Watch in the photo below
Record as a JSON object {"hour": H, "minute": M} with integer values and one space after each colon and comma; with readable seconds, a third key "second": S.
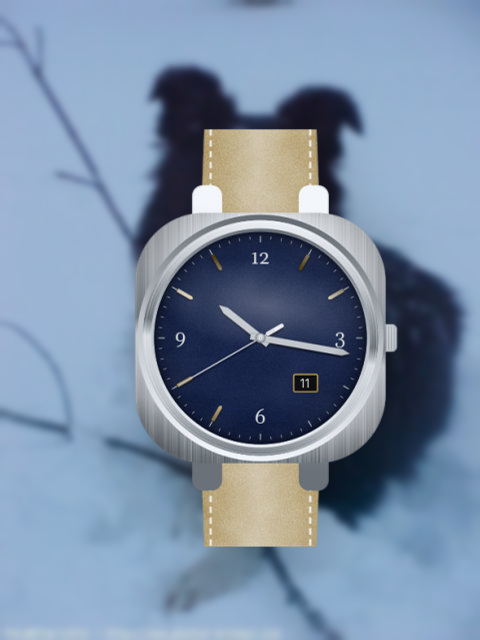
{"hour": 10, "minute": 16, "second": 40}
